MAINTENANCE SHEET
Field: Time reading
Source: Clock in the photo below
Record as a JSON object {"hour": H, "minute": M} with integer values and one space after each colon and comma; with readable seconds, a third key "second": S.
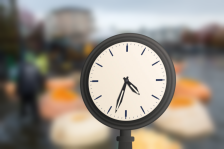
{"hour": 4, "minute": 33}
